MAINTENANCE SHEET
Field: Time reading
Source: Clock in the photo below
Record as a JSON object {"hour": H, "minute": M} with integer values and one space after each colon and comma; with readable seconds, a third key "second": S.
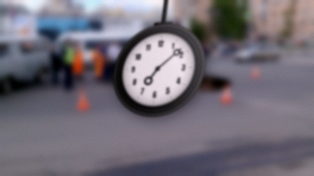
{"hour": 7, "minute": 8}
